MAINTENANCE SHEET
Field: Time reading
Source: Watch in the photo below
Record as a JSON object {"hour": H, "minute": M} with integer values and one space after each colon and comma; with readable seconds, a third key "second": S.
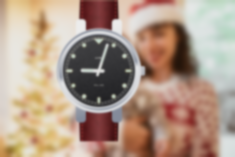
{"hour": 9, "minute": 3}
